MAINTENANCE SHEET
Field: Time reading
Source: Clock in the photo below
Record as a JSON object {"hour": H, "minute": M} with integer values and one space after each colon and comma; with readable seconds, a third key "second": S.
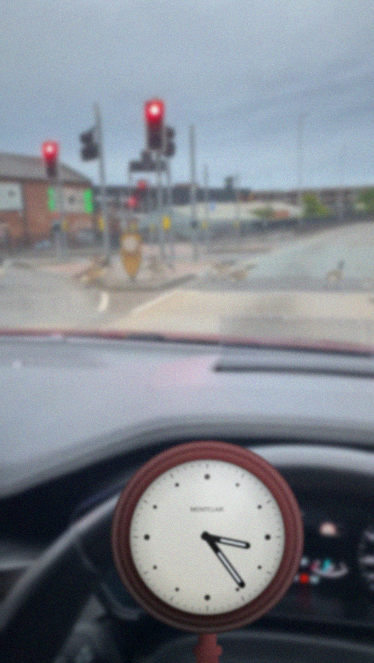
{"hour": 3, "minute": 24}
